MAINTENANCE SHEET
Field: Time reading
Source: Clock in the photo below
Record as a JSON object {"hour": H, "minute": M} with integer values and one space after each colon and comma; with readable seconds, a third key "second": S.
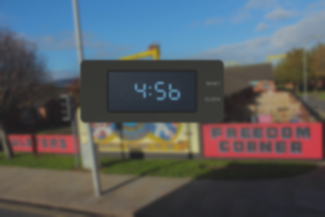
{"hour": 4, "minute": 56}
